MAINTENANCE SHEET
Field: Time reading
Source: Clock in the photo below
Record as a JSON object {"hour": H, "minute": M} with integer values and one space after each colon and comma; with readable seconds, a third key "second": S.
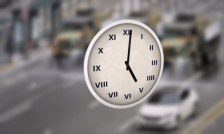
{"hour": 5, "minute": 1}
